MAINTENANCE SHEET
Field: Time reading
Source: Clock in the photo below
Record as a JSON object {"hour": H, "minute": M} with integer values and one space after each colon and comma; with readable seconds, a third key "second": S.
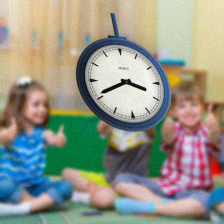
{"hour": 3, "minute": 41}
